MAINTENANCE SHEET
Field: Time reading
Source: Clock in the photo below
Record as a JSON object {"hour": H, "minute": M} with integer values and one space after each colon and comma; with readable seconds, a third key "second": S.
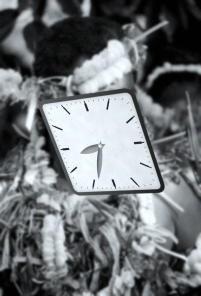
{"hour": 8, "minute": 34}
